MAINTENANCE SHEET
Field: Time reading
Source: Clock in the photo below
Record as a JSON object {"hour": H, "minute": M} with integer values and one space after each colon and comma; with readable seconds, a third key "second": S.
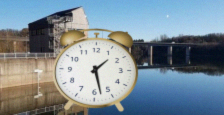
{"hour": 1, "minute": 28}
